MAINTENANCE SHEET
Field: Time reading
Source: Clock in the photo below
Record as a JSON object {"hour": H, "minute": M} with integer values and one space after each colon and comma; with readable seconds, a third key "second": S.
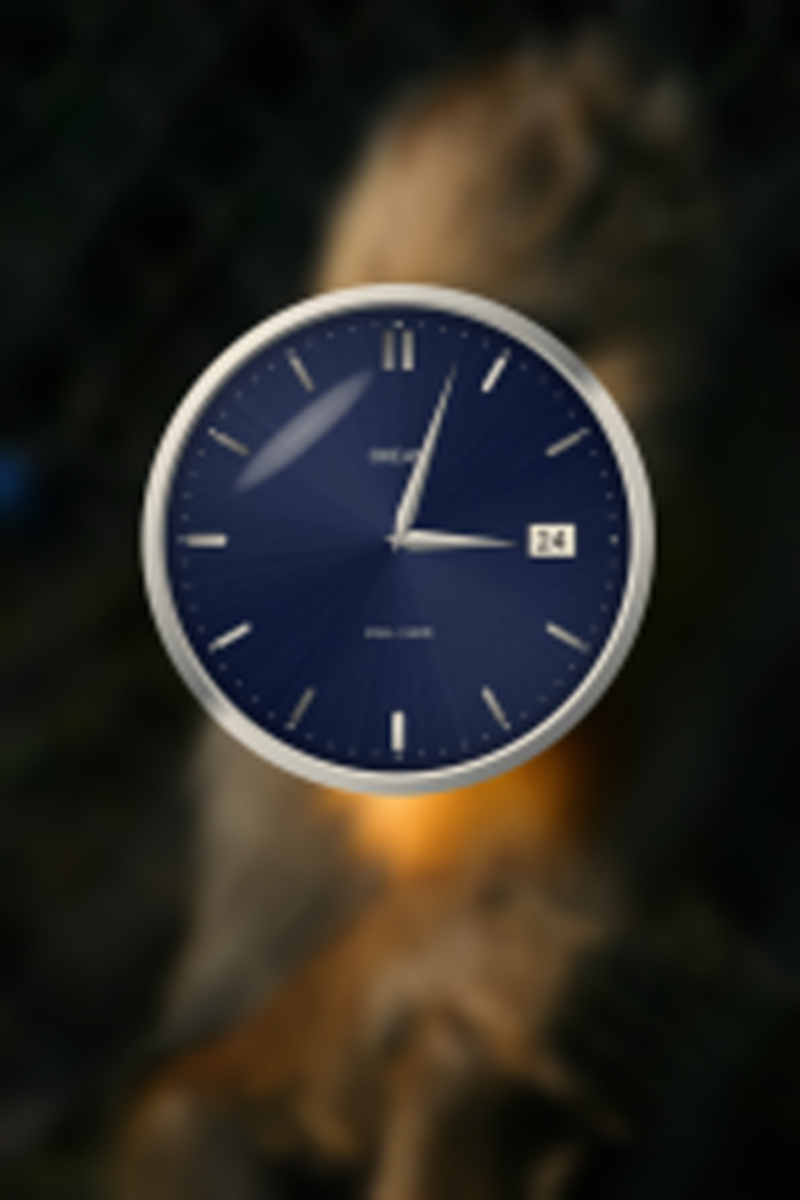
{"hour": 3, "minute": 3}
